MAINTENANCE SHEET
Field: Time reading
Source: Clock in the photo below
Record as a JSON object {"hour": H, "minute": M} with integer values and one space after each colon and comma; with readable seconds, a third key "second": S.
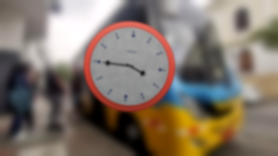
{"hour": 3, "minute": 45}
